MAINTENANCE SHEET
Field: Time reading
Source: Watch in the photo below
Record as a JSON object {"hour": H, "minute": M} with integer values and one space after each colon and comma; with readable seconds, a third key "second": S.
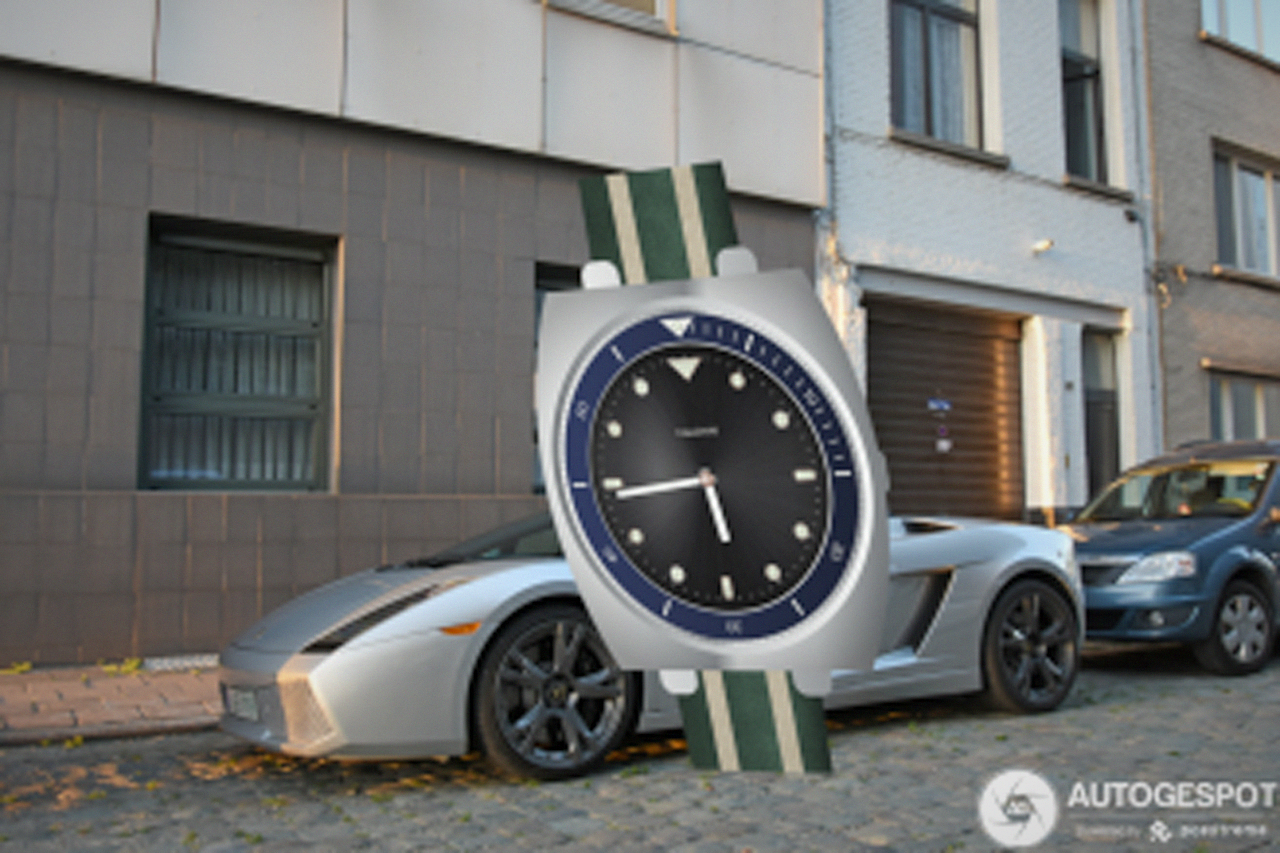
{"hour": 5, "minute": 44}
